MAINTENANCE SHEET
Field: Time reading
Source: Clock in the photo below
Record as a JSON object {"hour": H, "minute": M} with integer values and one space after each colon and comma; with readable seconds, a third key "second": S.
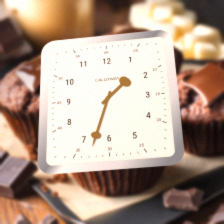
{"hour": 1, "minute": 33}
